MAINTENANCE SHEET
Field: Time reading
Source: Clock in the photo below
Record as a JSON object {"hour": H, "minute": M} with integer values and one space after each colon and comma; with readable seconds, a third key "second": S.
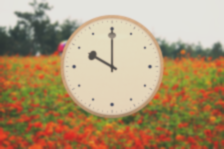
{"hour": 10, "minute": 0}
